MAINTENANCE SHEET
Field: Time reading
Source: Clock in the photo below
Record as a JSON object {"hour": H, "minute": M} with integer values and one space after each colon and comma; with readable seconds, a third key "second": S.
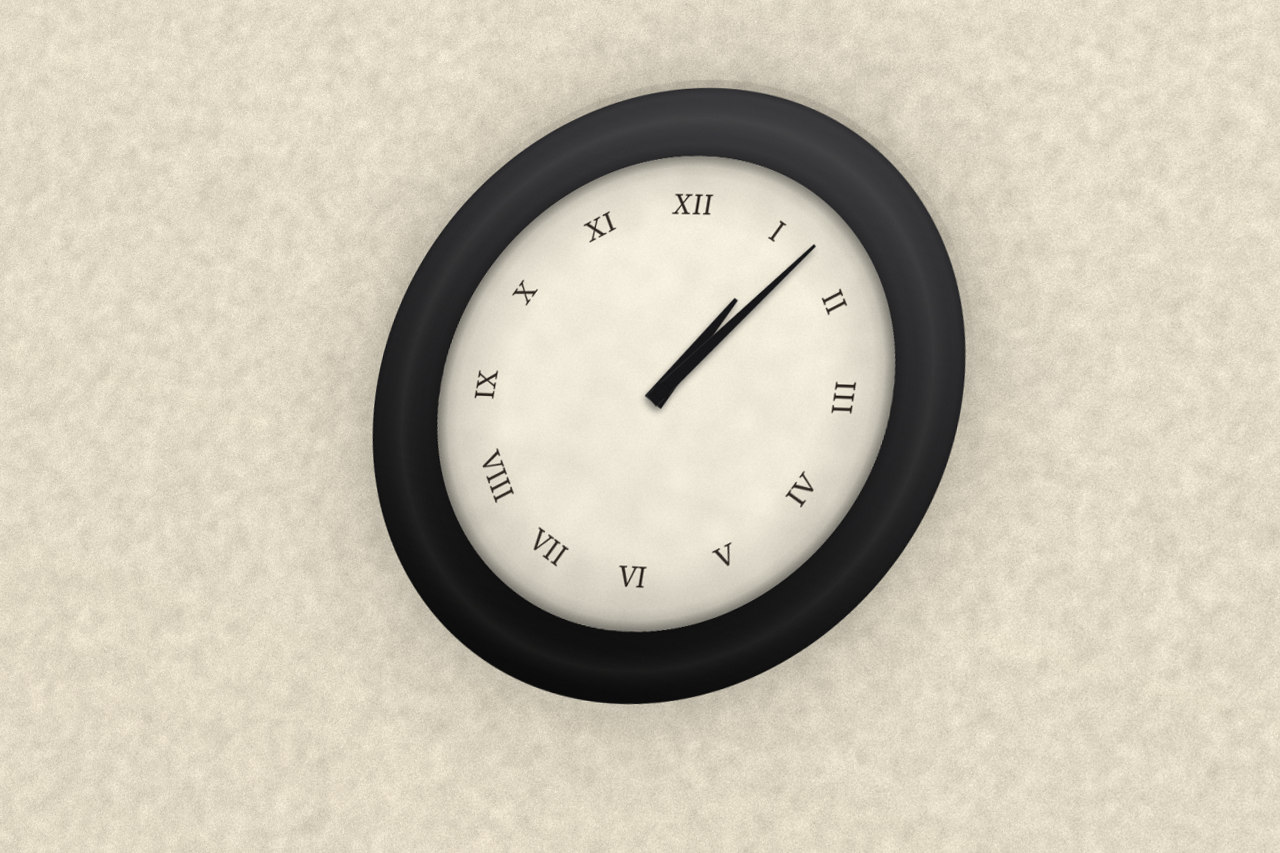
{"hour": 1, "minute": 7}
